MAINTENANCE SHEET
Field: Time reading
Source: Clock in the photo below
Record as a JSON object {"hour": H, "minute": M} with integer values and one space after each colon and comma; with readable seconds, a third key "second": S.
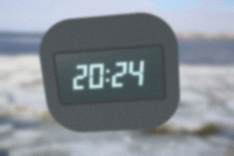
{"hour": 20, "minute": 24}
